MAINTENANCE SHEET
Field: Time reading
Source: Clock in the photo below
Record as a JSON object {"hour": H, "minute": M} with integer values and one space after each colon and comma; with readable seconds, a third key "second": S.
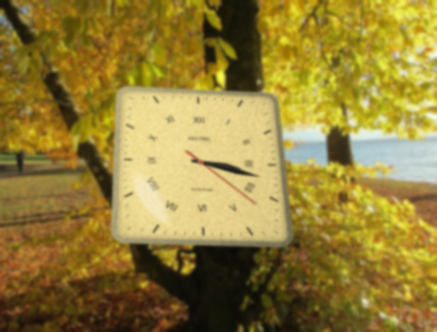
{"hour": 3, "minute": 17, "second": 22}
